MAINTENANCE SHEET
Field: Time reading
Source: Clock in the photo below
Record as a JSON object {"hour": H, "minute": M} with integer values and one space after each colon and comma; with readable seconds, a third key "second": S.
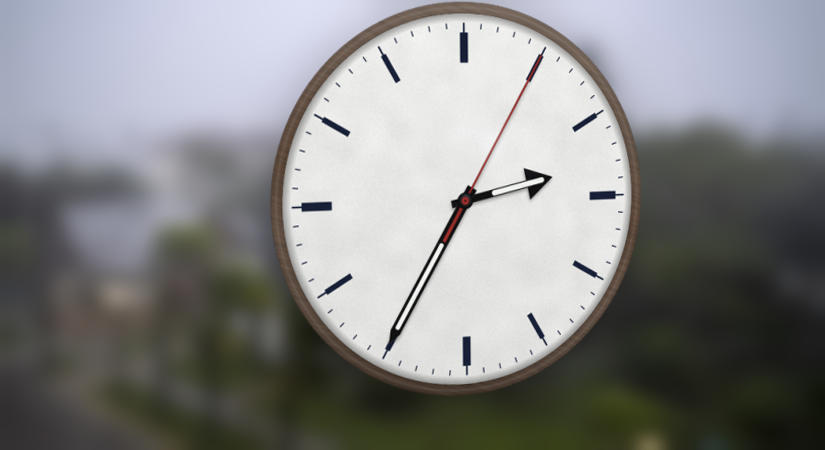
{"hour": 2, "minute": 35, "second": 5}
